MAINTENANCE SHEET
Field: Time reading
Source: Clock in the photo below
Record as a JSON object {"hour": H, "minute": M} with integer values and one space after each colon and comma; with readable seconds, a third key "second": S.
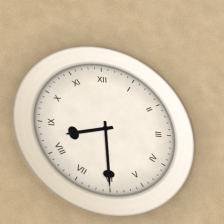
{"hour": 8, "minute": 30}
